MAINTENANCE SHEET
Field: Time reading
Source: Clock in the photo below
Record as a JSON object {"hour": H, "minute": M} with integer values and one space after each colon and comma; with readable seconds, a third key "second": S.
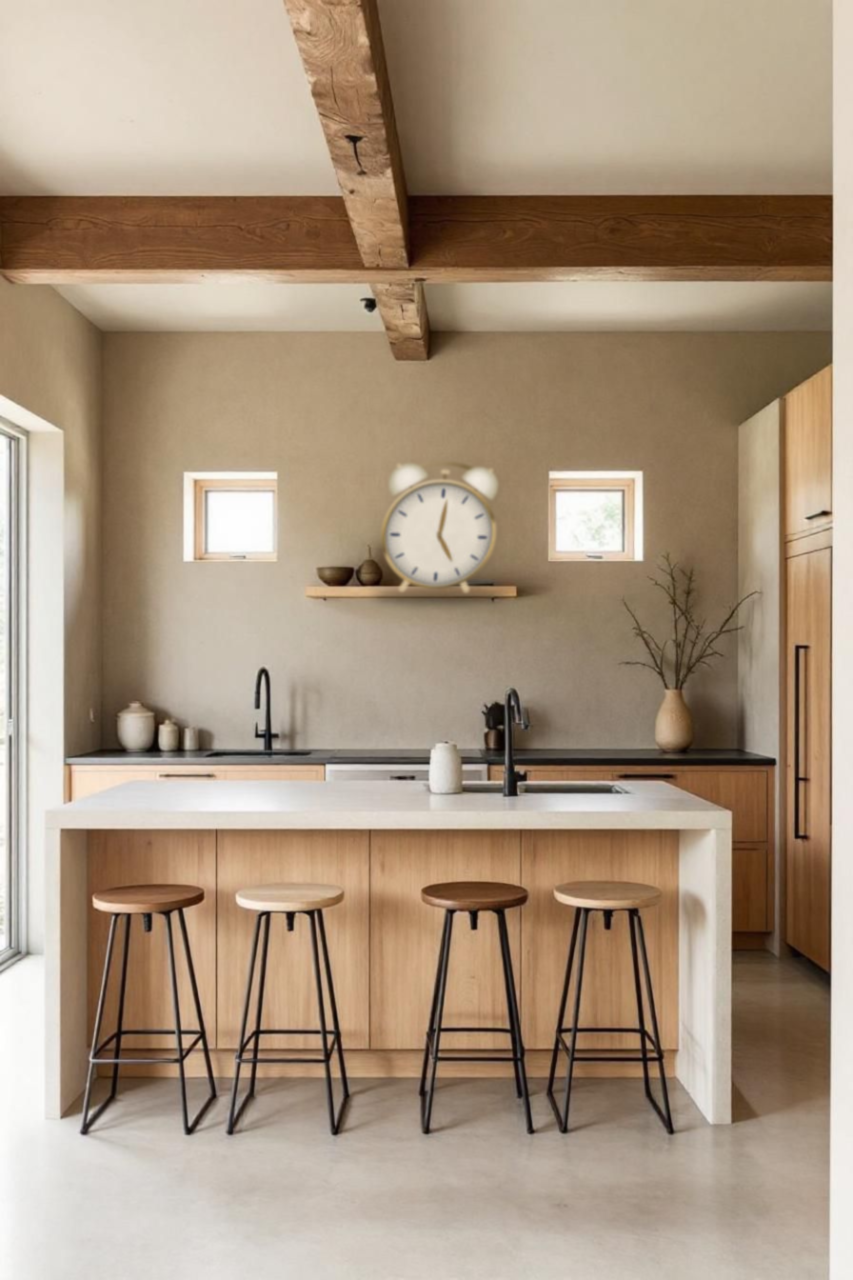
{"hour": 5, "minute": 1}
